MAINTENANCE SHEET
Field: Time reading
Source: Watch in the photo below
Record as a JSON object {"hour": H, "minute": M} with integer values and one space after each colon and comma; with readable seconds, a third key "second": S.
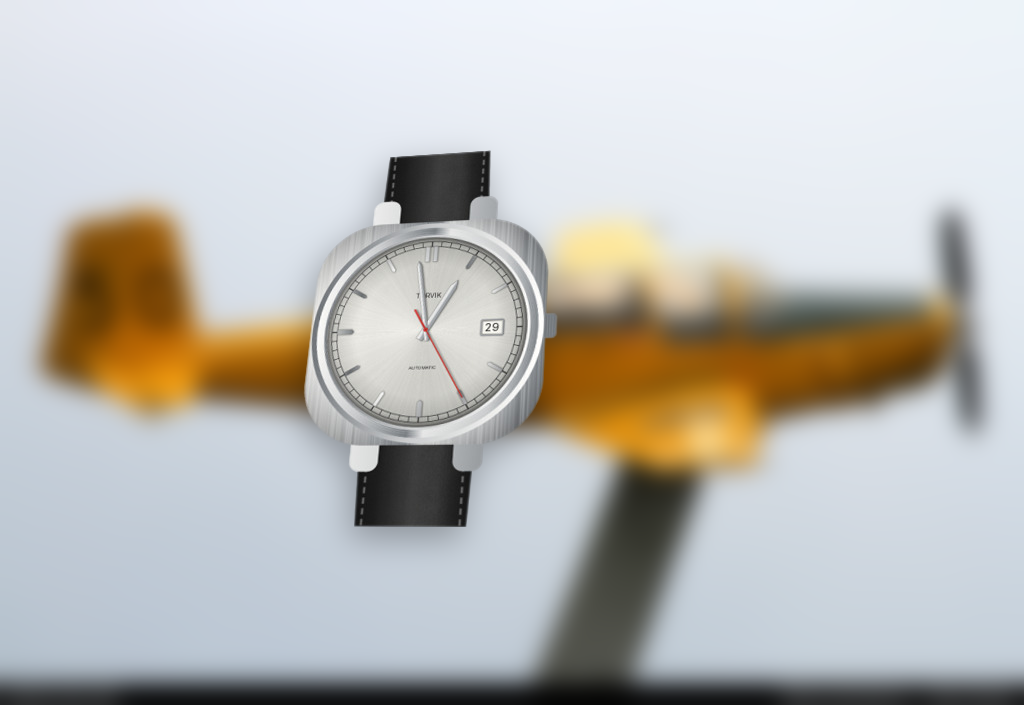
{"hour": 12, "minute": 58, "second": 25}
